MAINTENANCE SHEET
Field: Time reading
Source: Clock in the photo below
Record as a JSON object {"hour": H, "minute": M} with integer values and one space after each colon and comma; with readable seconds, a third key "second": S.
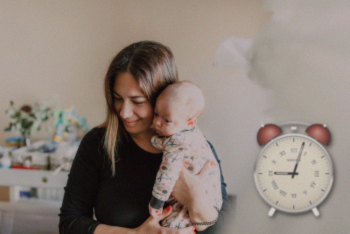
{"hour": 9, "minute": 3}
